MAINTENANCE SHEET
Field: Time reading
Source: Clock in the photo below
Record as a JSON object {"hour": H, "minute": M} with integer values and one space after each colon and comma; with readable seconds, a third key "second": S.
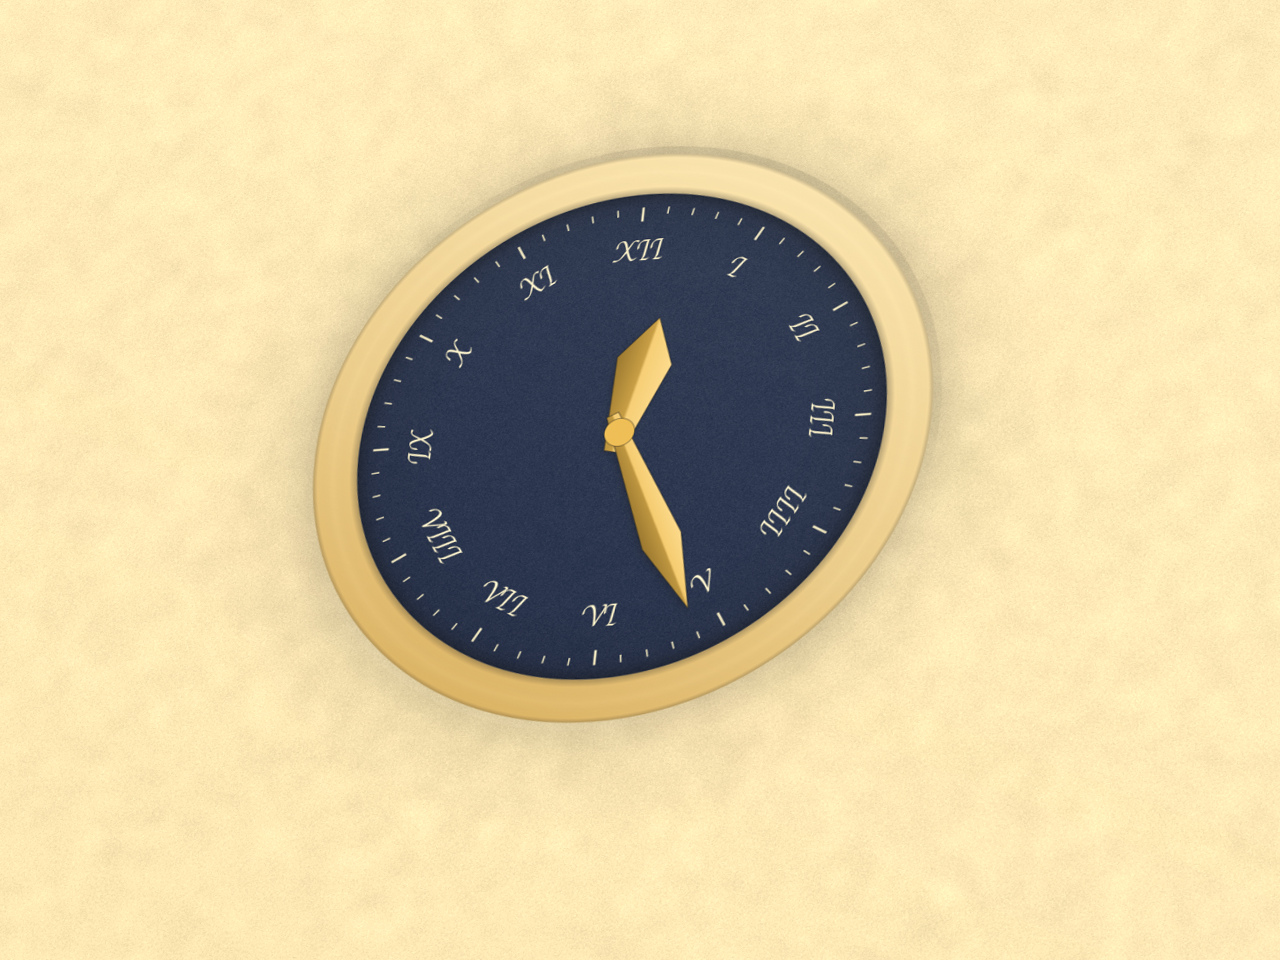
{"hour": 12, "minute": 26}
